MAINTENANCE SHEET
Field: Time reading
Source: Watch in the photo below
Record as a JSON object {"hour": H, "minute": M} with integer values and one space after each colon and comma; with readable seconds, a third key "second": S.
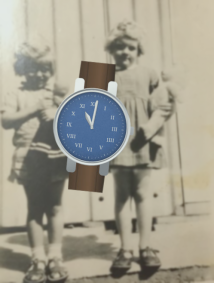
{"hour": 11, "minute": 1}
